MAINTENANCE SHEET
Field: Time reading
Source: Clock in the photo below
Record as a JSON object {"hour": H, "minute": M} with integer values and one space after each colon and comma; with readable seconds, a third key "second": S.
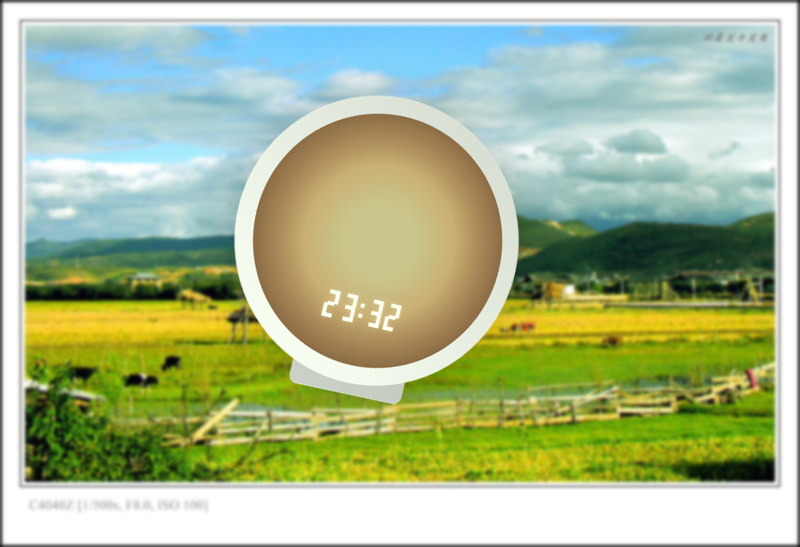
{"hour": 23, "minute": 32}
